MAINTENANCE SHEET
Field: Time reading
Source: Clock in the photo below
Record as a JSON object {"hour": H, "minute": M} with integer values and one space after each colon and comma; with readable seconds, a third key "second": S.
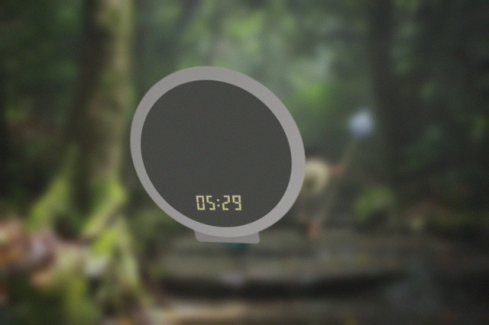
{"hour": 5, "minute": 29}
